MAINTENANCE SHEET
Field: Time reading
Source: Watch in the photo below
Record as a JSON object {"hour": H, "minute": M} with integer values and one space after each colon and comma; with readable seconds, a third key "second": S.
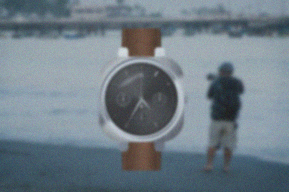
{"hour": 4, "minute": 35}
